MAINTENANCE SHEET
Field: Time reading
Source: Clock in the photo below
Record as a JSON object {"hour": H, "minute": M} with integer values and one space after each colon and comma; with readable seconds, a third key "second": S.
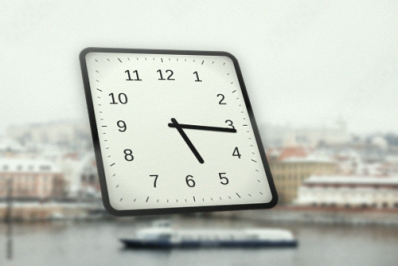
{"hour": 5, "minute": 16}
